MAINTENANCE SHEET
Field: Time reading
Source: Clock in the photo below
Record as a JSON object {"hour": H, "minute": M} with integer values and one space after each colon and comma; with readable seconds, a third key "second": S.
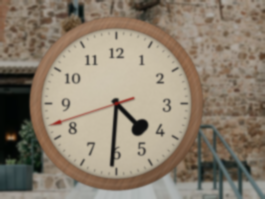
{"hour": 4, "minute": 30, "second": 42}
